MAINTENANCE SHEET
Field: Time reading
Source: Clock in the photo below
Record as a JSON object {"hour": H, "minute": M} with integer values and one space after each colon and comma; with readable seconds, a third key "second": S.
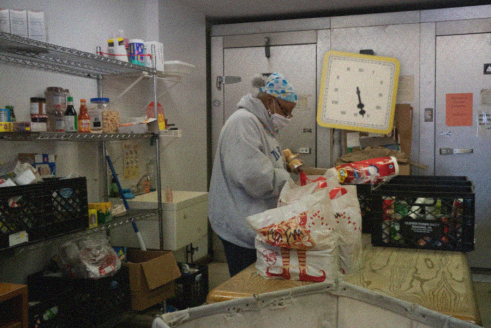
{"hour": 5, "minute": 27}
